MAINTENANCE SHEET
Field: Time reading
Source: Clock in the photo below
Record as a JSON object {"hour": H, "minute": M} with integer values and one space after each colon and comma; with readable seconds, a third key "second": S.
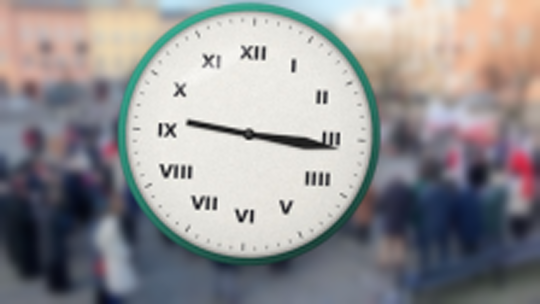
{"hour": 9, "minute": 16}
